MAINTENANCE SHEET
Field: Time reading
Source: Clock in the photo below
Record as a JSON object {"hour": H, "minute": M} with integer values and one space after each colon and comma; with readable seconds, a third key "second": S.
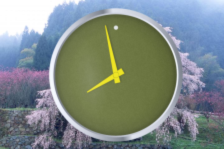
{"hour": 7, "minute": 58}
